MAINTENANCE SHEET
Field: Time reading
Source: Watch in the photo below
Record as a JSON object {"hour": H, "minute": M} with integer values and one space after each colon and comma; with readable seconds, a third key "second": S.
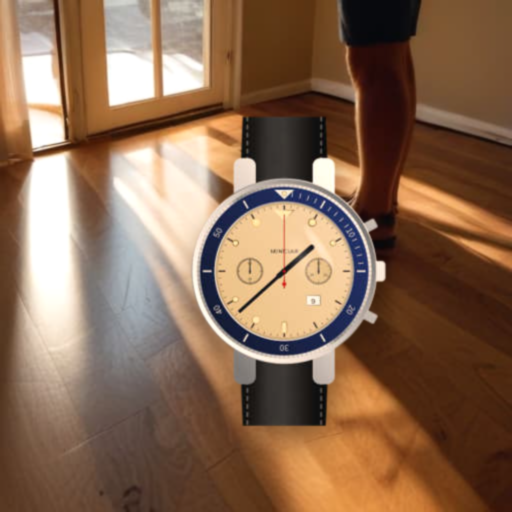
{"hour": 1, "minute": 38}
